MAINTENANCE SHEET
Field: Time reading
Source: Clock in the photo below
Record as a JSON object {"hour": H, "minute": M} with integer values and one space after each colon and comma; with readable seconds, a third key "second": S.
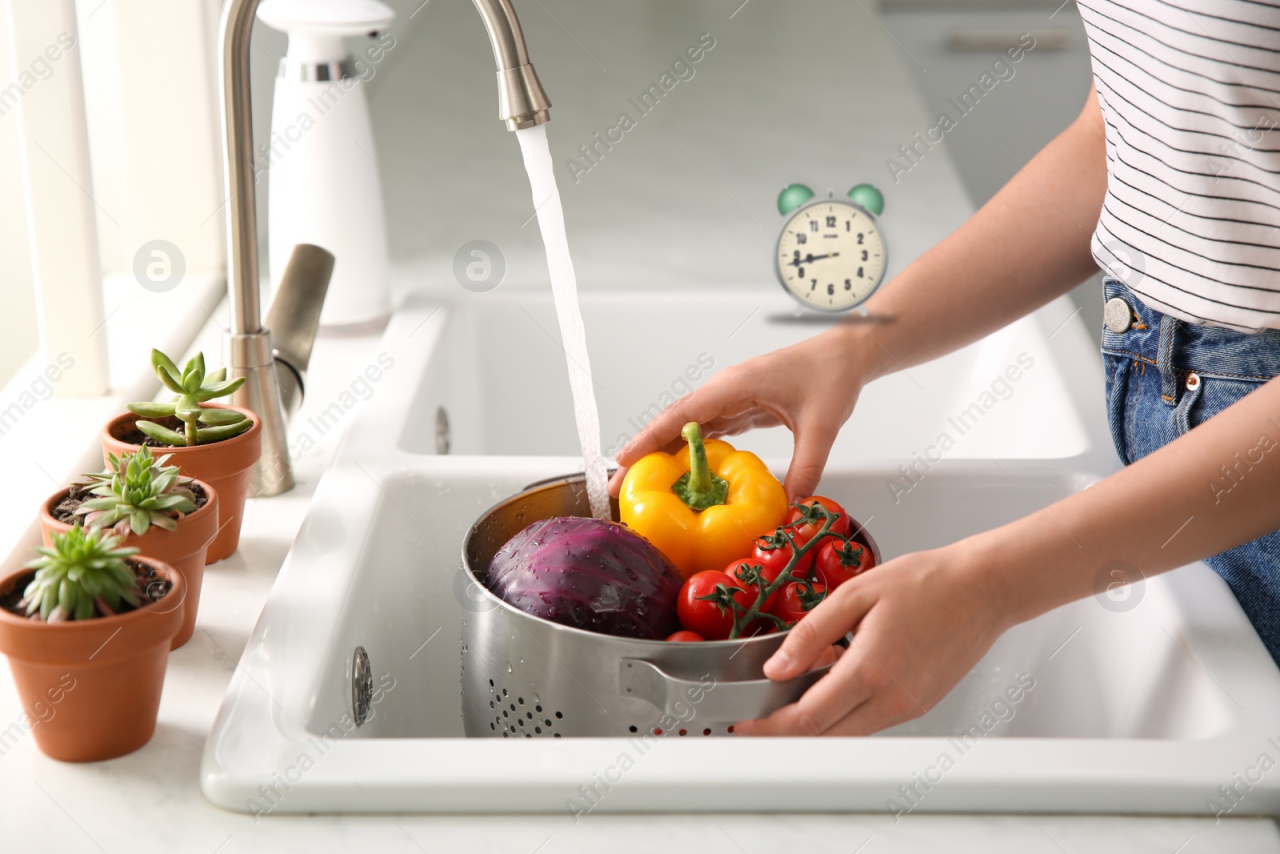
{"hour": 8, "minute": 43}
